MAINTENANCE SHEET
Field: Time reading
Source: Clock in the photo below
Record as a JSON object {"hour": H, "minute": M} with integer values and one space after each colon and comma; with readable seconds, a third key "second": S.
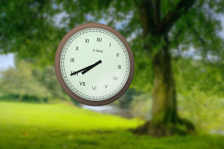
{"hour": 7, "minute": 40}
